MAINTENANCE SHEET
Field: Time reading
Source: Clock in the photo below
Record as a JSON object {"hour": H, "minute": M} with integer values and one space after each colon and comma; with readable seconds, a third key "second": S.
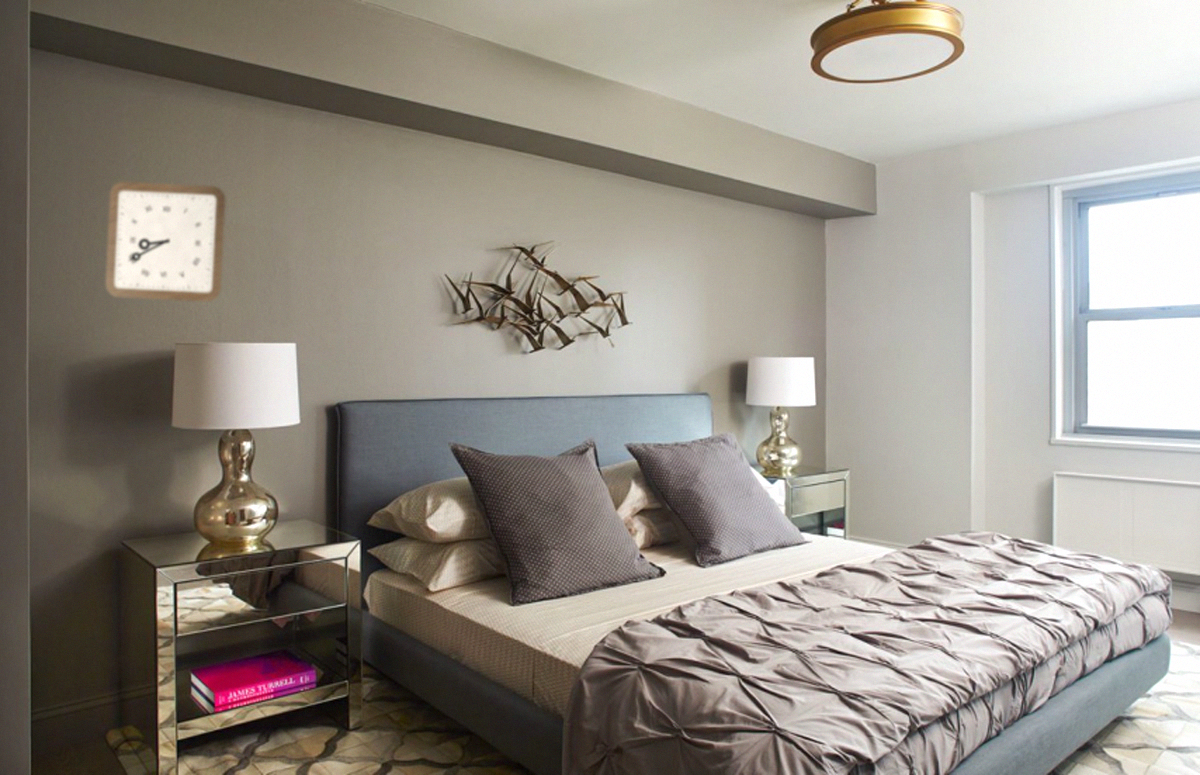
{"hour": 8, "minute": 40}
